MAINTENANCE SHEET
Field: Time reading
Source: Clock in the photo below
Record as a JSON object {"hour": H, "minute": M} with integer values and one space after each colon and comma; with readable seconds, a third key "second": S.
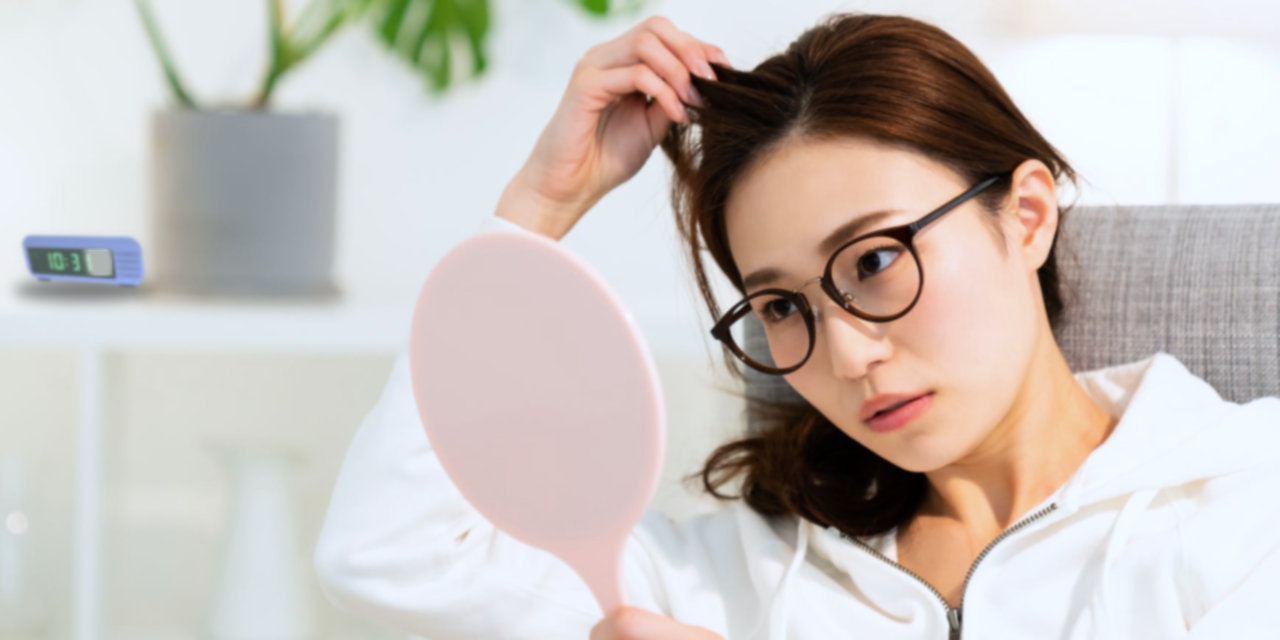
{"hour": 10, "minute": 31}
